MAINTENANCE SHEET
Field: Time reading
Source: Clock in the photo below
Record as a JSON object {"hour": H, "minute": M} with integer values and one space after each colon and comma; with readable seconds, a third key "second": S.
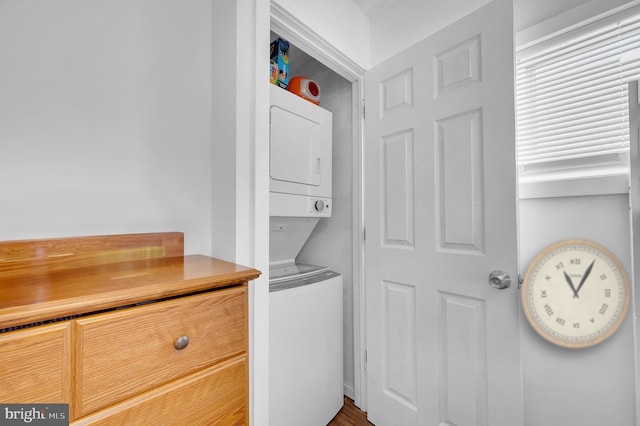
{"hour": 11, "minute": 5}
